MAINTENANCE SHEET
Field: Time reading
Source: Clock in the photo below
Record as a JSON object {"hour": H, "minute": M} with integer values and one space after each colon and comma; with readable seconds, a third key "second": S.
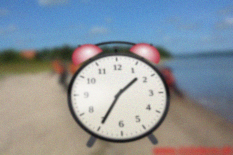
{"hour": 1, "minute": 35}
